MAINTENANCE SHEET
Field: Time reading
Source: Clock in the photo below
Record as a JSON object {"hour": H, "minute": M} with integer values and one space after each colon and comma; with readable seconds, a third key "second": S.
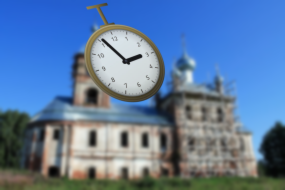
{"hour": 2, "minute": 56}
